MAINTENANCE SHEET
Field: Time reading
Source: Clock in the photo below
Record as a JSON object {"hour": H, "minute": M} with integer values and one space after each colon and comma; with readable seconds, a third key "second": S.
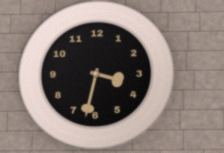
{"hour": 3, "minute": 32}
